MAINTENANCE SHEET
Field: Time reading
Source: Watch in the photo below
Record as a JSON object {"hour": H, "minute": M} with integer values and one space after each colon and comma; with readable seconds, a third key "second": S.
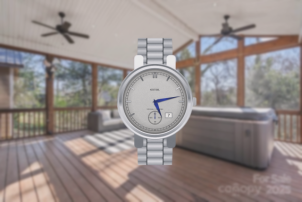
{"hour": 5, "minute": 13}
